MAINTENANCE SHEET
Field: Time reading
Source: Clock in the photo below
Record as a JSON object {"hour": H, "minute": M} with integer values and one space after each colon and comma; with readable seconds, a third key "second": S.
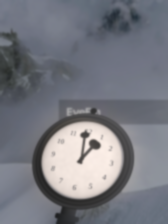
{"hour": 12, "minute": 59}
